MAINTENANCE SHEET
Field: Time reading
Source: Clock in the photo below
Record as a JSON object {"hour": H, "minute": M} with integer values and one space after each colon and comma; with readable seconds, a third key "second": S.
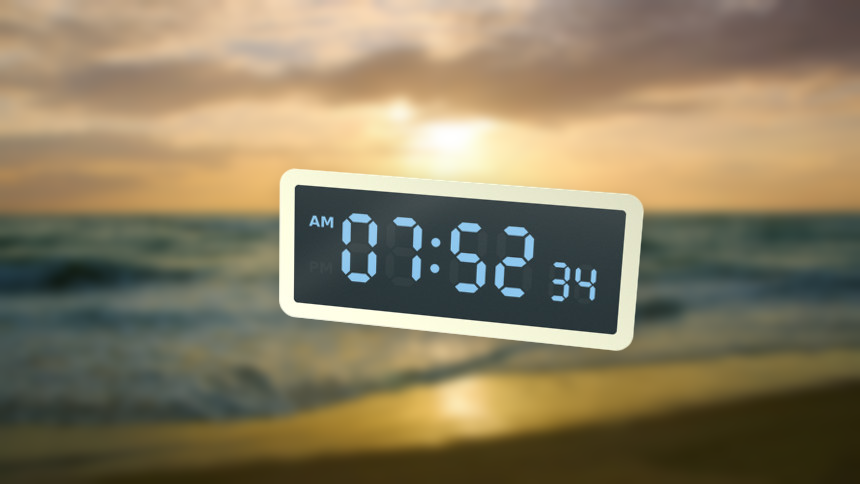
{"hour": 7, "minute": 52, "second": 34}
